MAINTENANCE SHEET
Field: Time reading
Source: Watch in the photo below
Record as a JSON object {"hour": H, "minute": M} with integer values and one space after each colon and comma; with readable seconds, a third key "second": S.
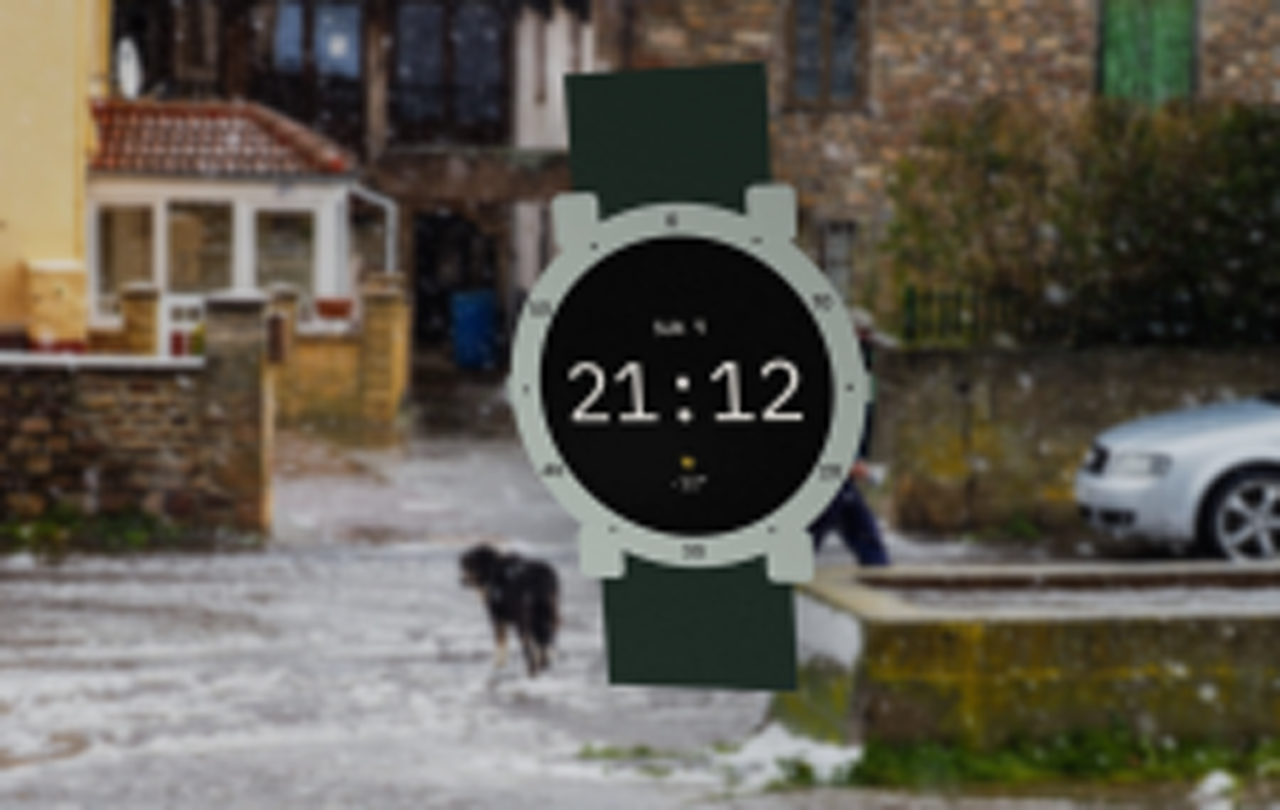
{"hour": 21, "minute": 12}
